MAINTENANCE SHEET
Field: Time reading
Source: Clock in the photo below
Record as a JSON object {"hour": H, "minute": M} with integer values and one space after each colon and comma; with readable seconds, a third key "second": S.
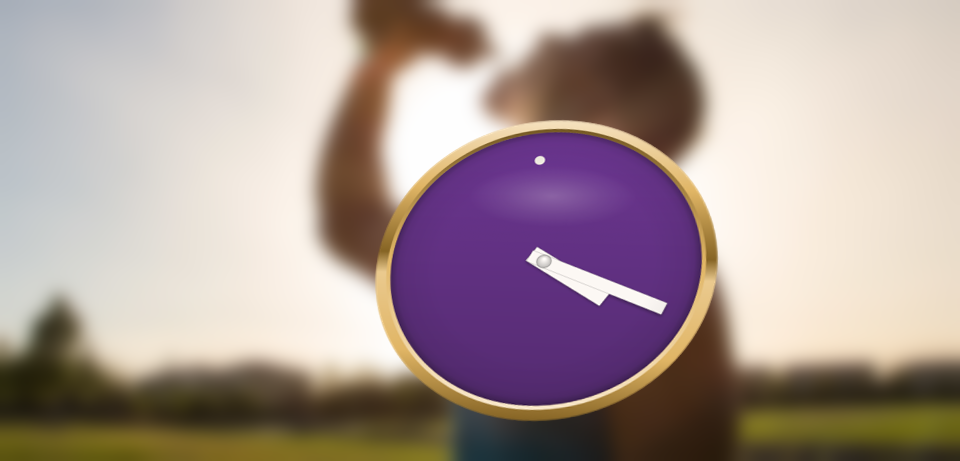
{"hour": 4, "minute": 20}
